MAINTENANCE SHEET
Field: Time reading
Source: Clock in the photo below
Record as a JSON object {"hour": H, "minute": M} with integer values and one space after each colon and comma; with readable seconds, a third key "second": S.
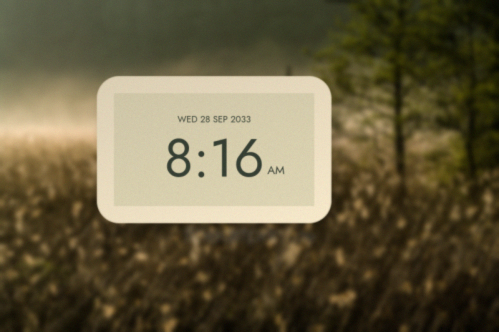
{"hour": 8, "minute": 16}
